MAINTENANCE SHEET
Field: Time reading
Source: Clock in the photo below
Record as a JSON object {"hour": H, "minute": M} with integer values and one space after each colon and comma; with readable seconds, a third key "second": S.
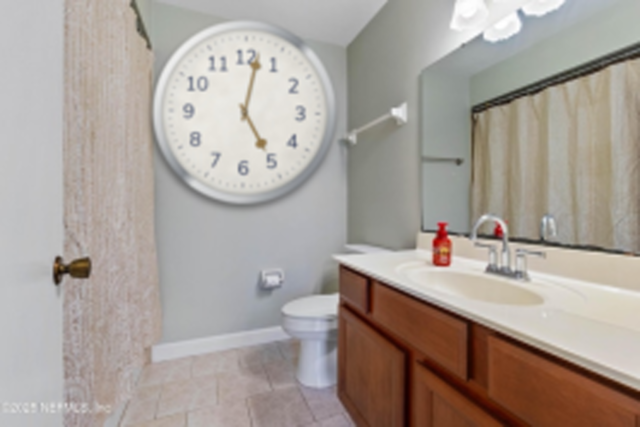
{"hour": 5, "minute": 2}
